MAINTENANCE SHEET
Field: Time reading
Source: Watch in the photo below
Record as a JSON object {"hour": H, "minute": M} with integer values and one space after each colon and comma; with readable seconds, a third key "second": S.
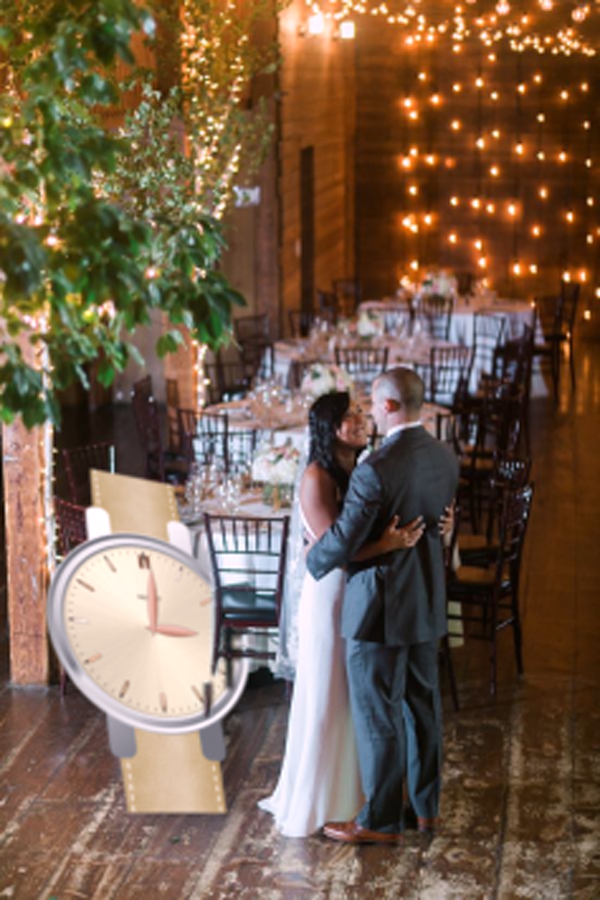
{"hour": 3, "minute": 1}
